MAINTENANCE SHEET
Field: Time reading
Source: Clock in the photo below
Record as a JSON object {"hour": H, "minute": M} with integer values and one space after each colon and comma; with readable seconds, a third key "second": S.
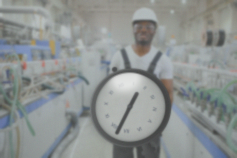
{"hour": 1, "minute": 38}
